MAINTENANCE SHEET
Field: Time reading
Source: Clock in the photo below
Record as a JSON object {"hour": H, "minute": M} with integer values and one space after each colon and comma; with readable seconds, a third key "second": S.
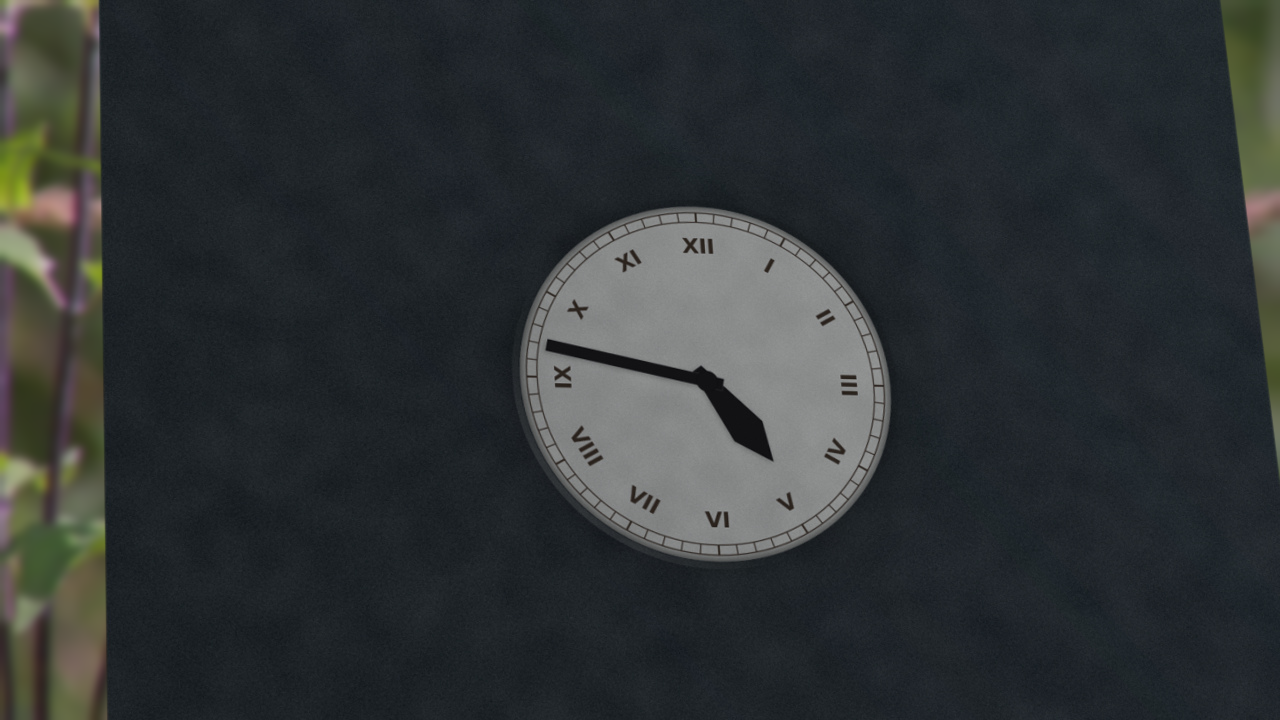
{"hour": 4, "minute": 47}
